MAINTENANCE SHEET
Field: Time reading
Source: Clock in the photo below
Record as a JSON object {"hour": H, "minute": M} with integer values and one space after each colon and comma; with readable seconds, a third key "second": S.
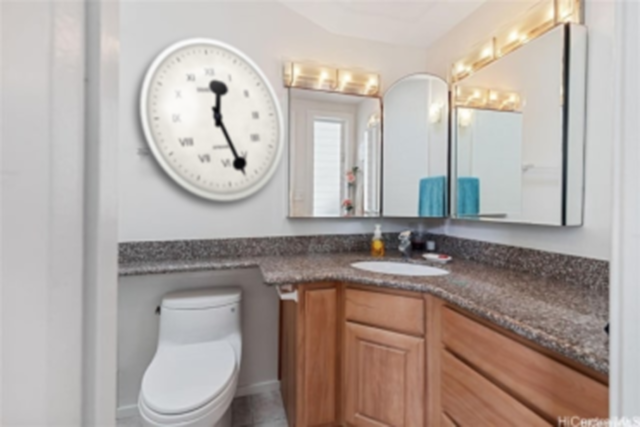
{"hour": 12, "minute": 27}
